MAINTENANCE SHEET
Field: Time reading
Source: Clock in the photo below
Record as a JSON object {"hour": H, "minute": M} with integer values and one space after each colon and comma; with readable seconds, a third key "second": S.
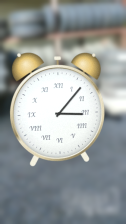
{"hour": 3, "minute": 7}
